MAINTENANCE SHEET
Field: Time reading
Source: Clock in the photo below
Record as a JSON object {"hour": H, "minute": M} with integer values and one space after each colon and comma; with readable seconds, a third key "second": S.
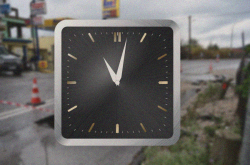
{"hour": 11, "minute": 2}
